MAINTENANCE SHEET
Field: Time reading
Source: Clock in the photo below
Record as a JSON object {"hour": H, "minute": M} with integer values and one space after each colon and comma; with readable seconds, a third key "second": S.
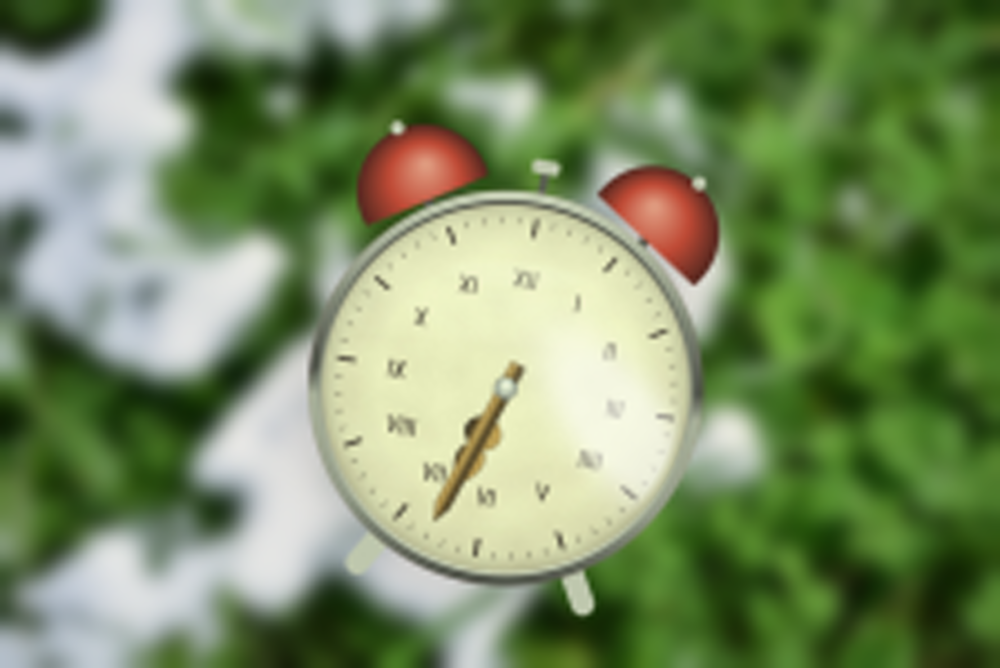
{"hour": 6, "minute": 33}
